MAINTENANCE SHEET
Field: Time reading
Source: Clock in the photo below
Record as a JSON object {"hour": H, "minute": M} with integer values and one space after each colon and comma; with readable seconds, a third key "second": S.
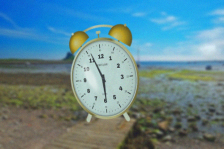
{"hour": 5, "minute": 56}
